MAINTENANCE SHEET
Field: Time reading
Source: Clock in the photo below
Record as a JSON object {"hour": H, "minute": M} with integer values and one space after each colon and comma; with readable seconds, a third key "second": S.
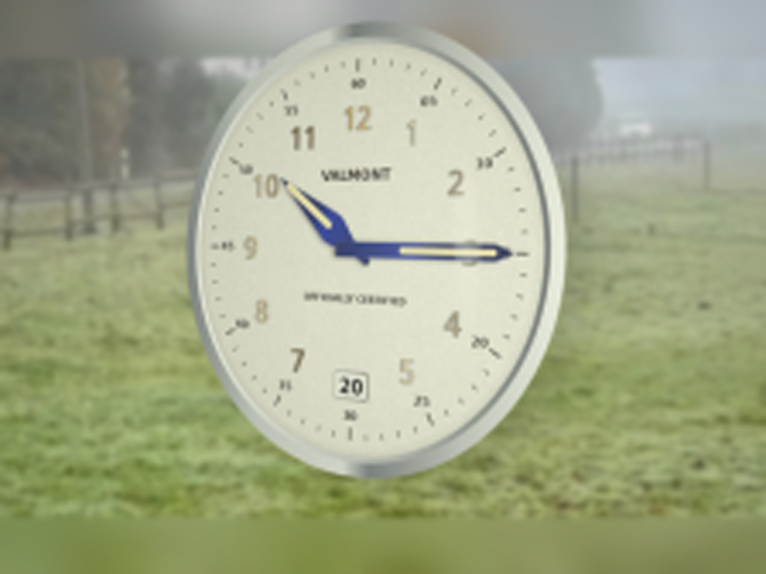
{"hour": 10, "minute": 15}
